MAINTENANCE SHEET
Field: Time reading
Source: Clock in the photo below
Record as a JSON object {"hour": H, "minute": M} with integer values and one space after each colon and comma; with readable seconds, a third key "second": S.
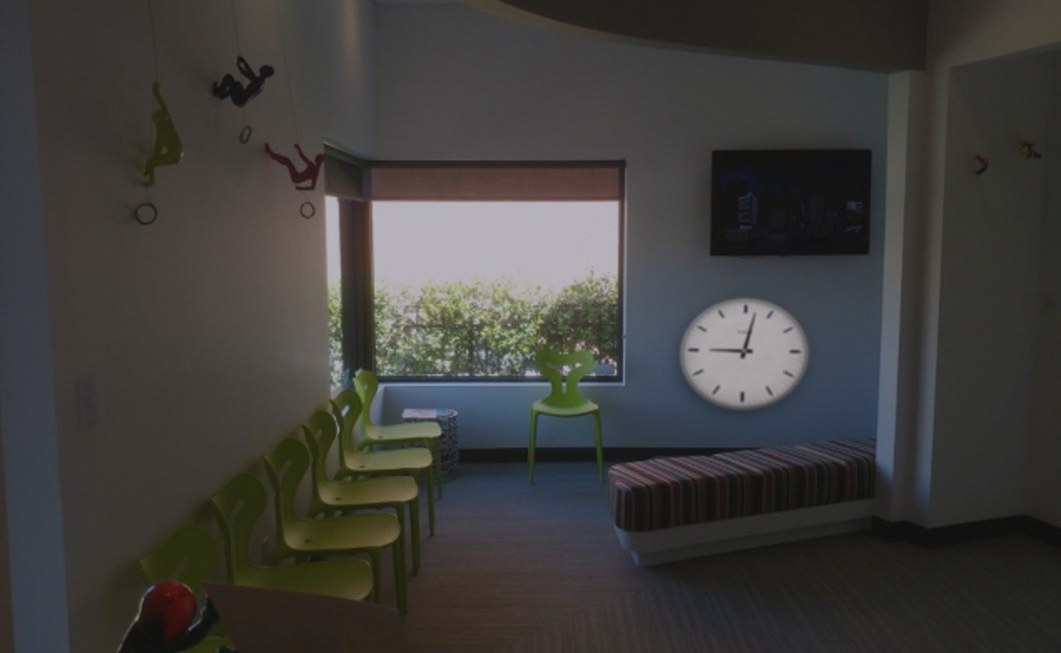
{"hour": 9, "minute": 2}
